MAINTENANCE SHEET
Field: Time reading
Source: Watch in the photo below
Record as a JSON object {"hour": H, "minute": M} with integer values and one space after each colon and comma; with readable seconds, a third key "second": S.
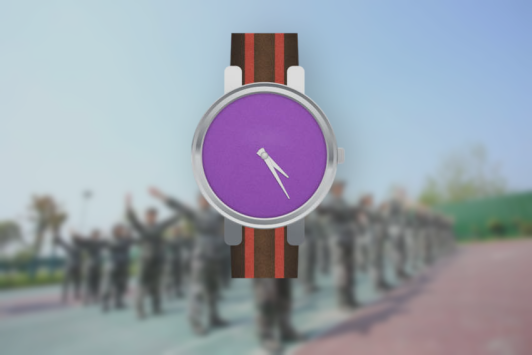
{"hour": 4, "minute": 25}
